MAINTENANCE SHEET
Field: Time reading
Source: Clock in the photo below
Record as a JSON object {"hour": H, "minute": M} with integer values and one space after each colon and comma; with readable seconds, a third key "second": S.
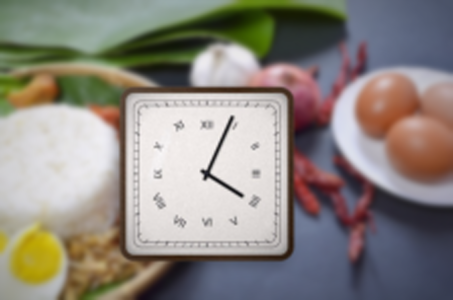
{"hour": 4, "minute": 4}
